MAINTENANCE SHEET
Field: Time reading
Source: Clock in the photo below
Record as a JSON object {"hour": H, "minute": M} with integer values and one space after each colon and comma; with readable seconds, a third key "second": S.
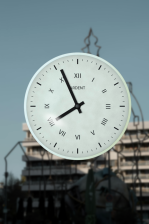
{"hour": 7, "minute": 56}
